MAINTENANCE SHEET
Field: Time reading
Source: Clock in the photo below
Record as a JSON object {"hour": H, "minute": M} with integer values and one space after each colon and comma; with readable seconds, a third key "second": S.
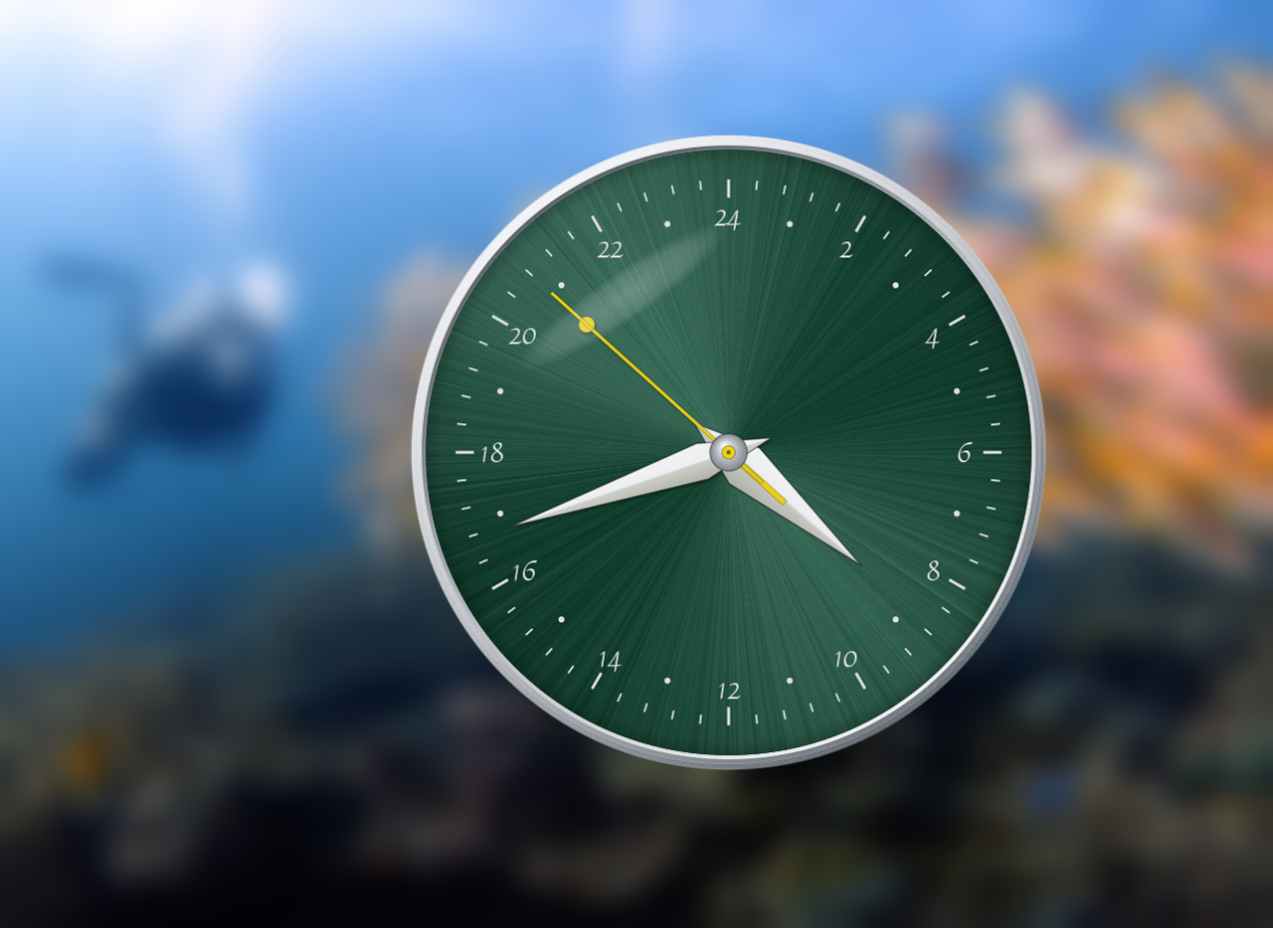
{"hour": 8, "minute": 41, "second": 52}
